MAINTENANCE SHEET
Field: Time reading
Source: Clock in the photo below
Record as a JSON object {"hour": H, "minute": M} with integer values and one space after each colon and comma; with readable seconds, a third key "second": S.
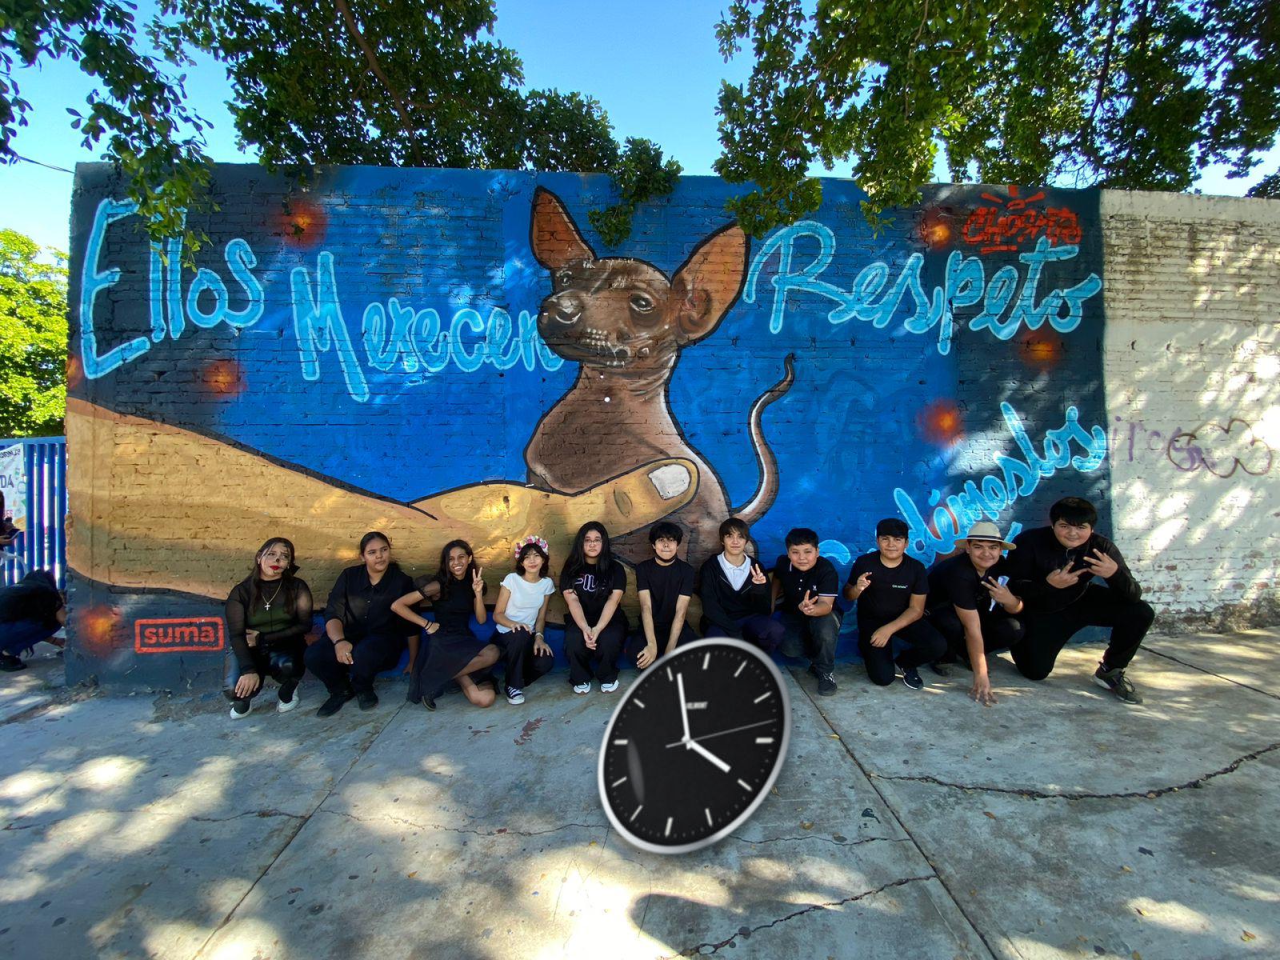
{"hour": 3, "minute": 56, "second": 13}
